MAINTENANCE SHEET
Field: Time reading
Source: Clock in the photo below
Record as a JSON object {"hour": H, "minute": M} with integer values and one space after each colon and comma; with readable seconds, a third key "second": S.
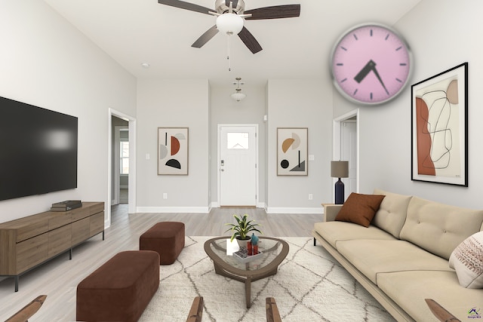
{"hour": 7, "minute": 25}
